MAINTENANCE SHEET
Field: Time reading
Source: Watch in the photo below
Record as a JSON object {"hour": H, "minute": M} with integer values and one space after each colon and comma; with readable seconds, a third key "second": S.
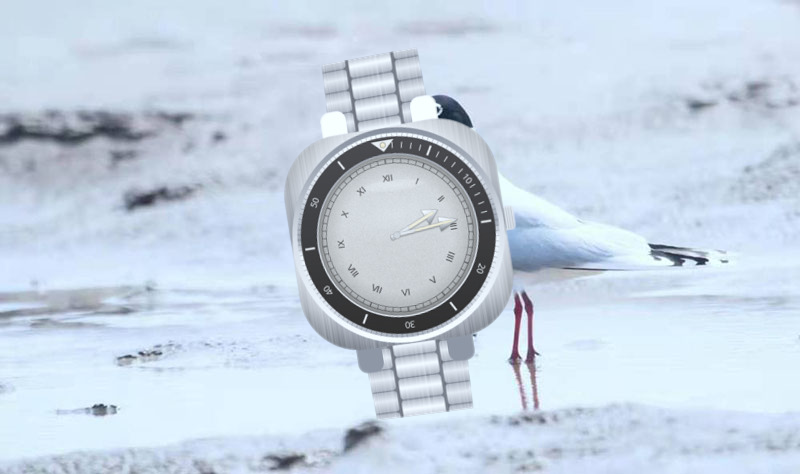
{"hour": 2, "minute": 14}
